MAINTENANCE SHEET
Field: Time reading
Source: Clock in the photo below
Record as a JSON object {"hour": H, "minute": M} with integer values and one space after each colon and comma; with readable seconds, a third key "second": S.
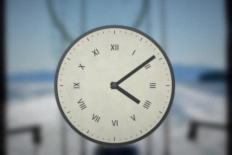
{"hour": 4, "minute": 9}
